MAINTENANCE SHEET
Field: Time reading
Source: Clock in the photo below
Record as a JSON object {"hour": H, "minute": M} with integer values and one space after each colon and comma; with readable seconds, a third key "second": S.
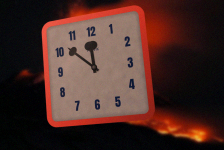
{"hour": 11, "minute": 52}
